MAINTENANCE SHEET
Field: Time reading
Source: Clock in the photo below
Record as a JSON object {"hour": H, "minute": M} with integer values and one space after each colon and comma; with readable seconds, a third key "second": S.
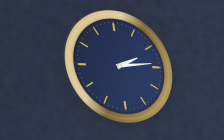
{"hour": 2, "minute": 14}
